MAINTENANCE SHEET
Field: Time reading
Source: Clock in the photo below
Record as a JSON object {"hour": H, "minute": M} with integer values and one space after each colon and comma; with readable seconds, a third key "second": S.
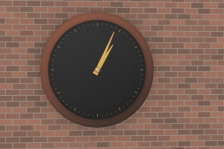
{"hour": 1, "minute": 4}
